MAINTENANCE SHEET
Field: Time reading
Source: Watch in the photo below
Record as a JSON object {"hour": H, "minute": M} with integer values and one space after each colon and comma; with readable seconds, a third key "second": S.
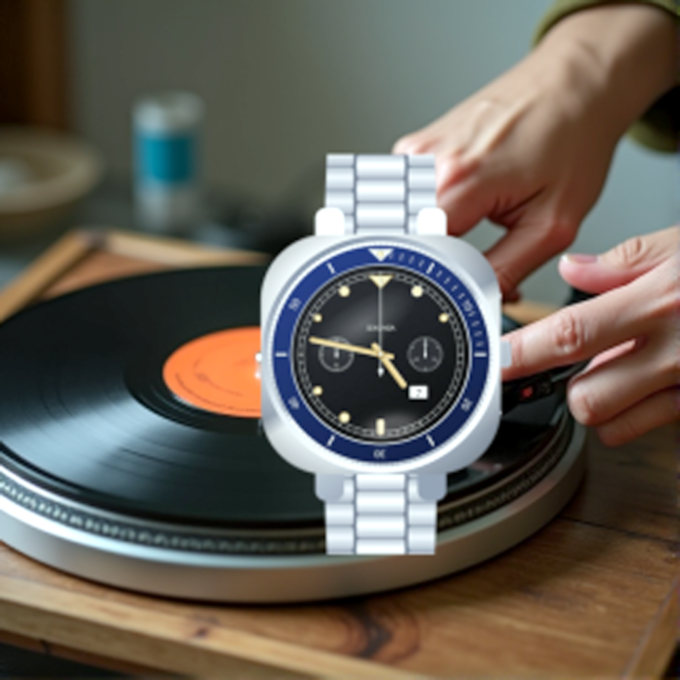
{"hour": 4, "minute": 47}
